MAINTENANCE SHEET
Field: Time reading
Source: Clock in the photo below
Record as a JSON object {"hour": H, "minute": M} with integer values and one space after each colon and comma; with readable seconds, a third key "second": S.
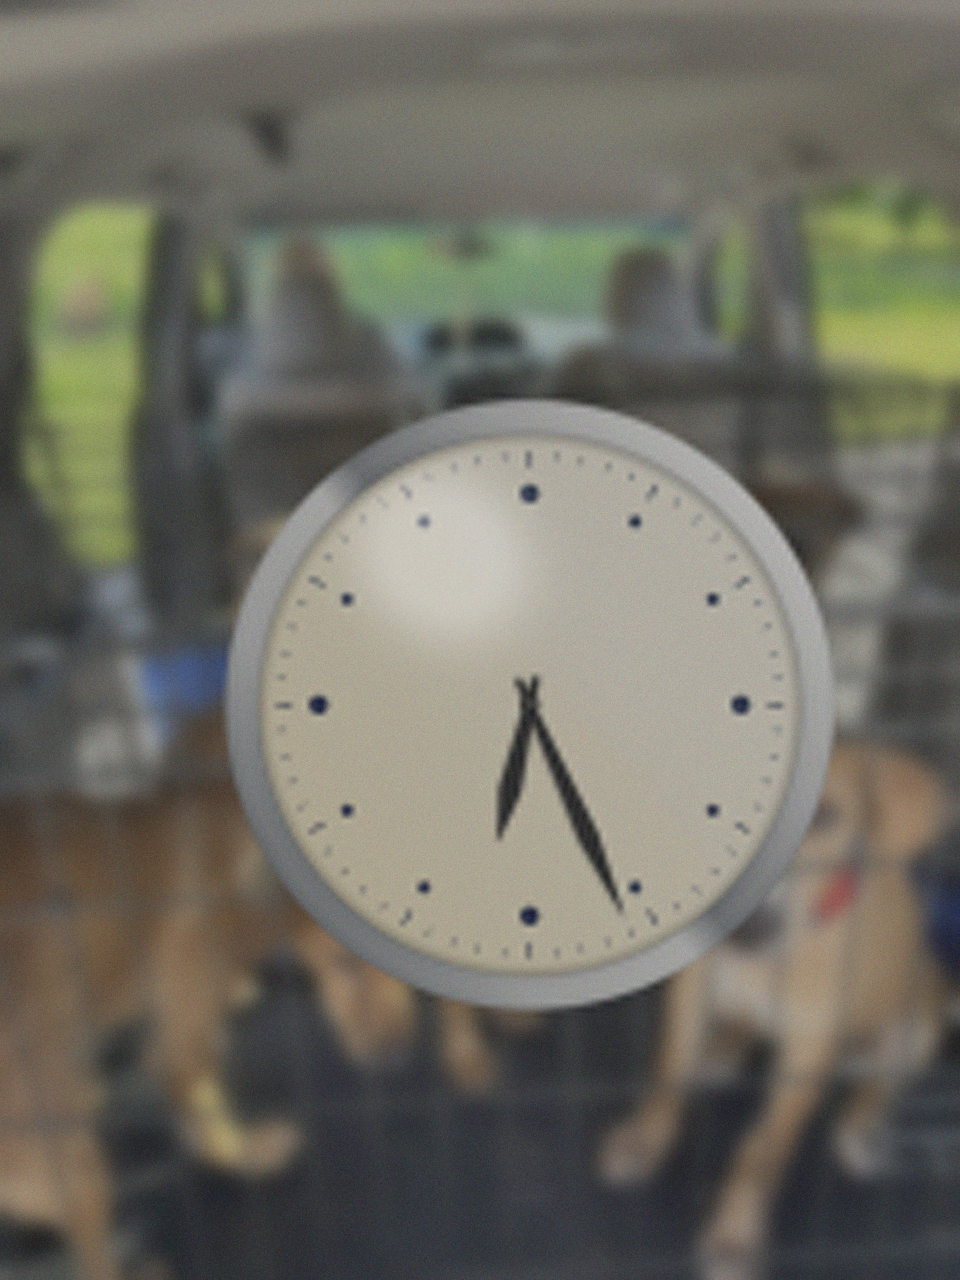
{"hour": 6, "minute": 26}
